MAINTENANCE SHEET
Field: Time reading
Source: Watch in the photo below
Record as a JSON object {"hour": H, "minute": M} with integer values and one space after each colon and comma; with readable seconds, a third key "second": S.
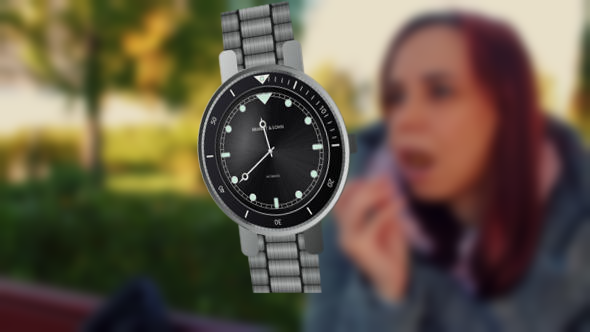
{"hour": 11, "minute": 39}
